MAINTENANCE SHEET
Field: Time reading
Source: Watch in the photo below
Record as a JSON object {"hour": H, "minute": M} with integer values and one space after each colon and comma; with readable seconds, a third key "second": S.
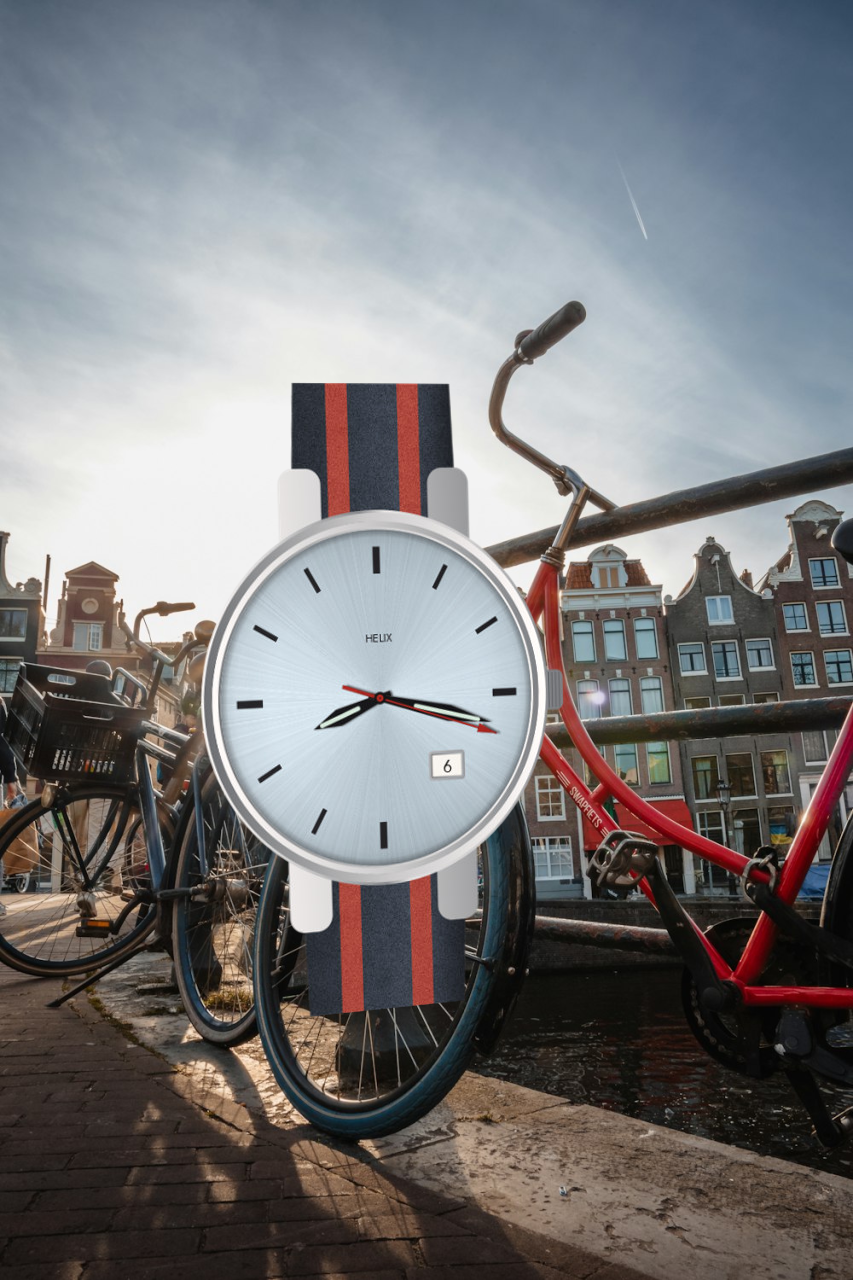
{"hour": 8, "minute": 17, "second": 18}
